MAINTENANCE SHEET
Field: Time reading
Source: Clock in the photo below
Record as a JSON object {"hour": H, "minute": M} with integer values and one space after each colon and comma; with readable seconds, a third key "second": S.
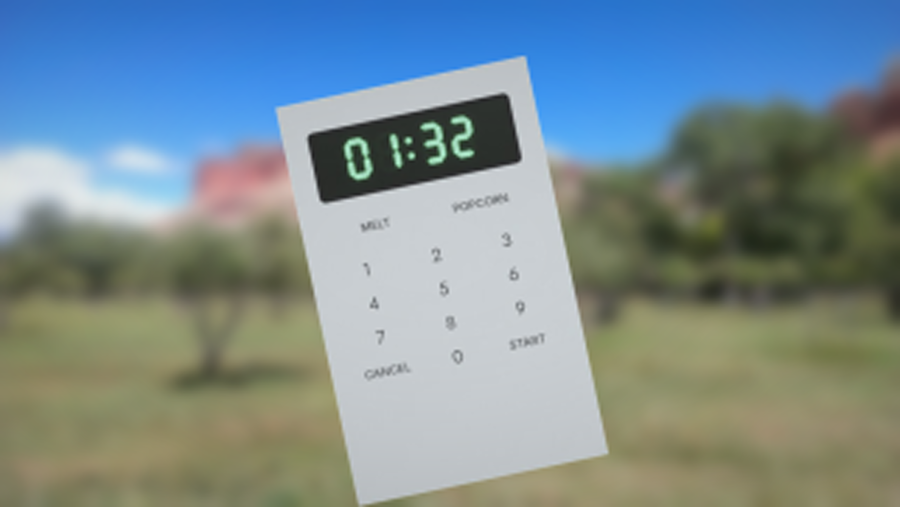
{"hour": 1, "minute": 32}
